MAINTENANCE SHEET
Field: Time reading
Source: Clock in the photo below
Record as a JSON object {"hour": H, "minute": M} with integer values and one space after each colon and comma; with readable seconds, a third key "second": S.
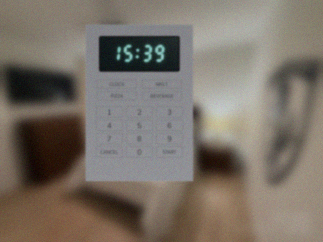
{"hour": 15, "minute": 39}
